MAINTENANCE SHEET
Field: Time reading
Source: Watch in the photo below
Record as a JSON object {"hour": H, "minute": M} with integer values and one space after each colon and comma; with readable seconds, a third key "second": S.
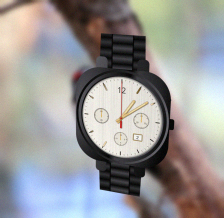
{"hour": 1, "minute": 9}
